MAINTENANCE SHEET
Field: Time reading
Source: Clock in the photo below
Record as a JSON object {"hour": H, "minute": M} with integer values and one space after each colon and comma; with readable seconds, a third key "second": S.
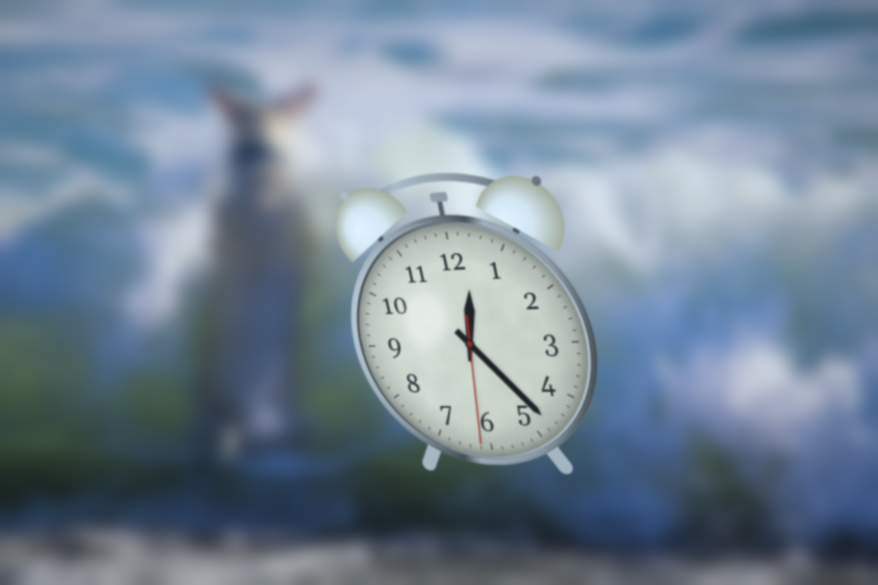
{"hour": 12, "minute": 23, "second": 31}
